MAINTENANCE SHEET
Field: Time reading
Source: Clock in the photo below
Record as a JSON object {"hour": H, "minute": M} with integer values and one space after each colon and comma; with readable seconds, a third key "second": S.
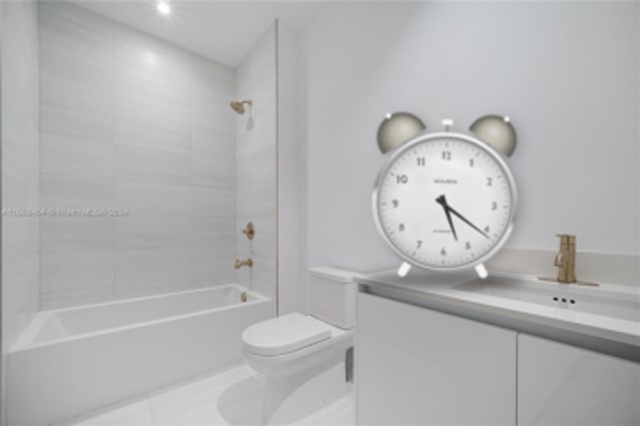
{"hour": 5, "minute": 21}
